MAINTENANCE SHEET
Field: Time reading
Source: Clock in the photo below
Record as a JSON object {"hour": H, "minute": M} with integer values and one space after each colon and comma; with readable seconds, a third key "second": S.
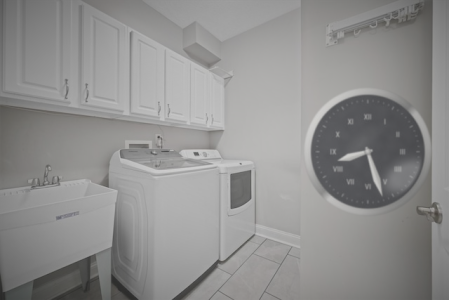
{"hour": 8, "minute": 27}
